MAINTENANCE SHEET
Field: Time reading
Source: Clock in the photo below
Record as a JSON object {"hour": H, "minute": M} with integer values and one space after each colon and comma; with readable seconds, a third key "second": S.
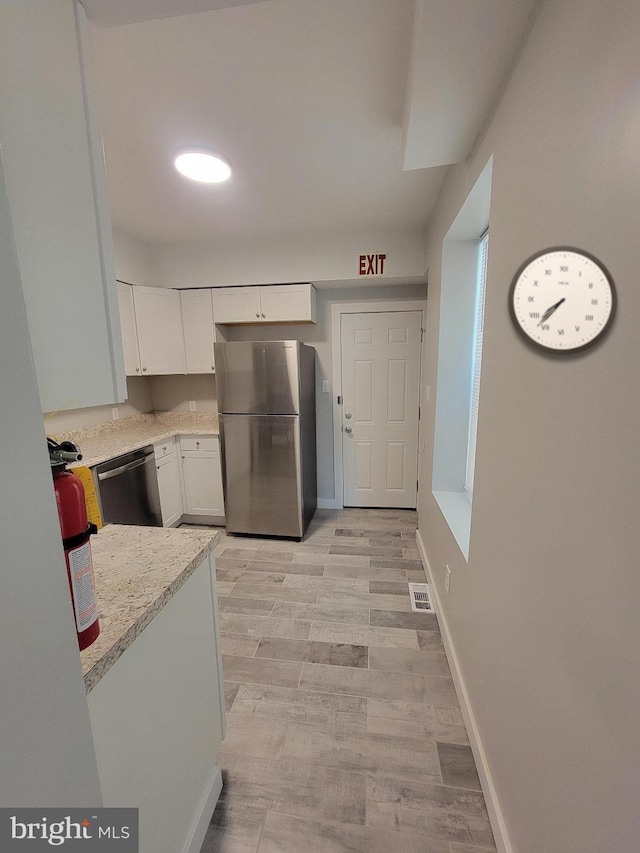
{"hour": 7, "minute": 37}
